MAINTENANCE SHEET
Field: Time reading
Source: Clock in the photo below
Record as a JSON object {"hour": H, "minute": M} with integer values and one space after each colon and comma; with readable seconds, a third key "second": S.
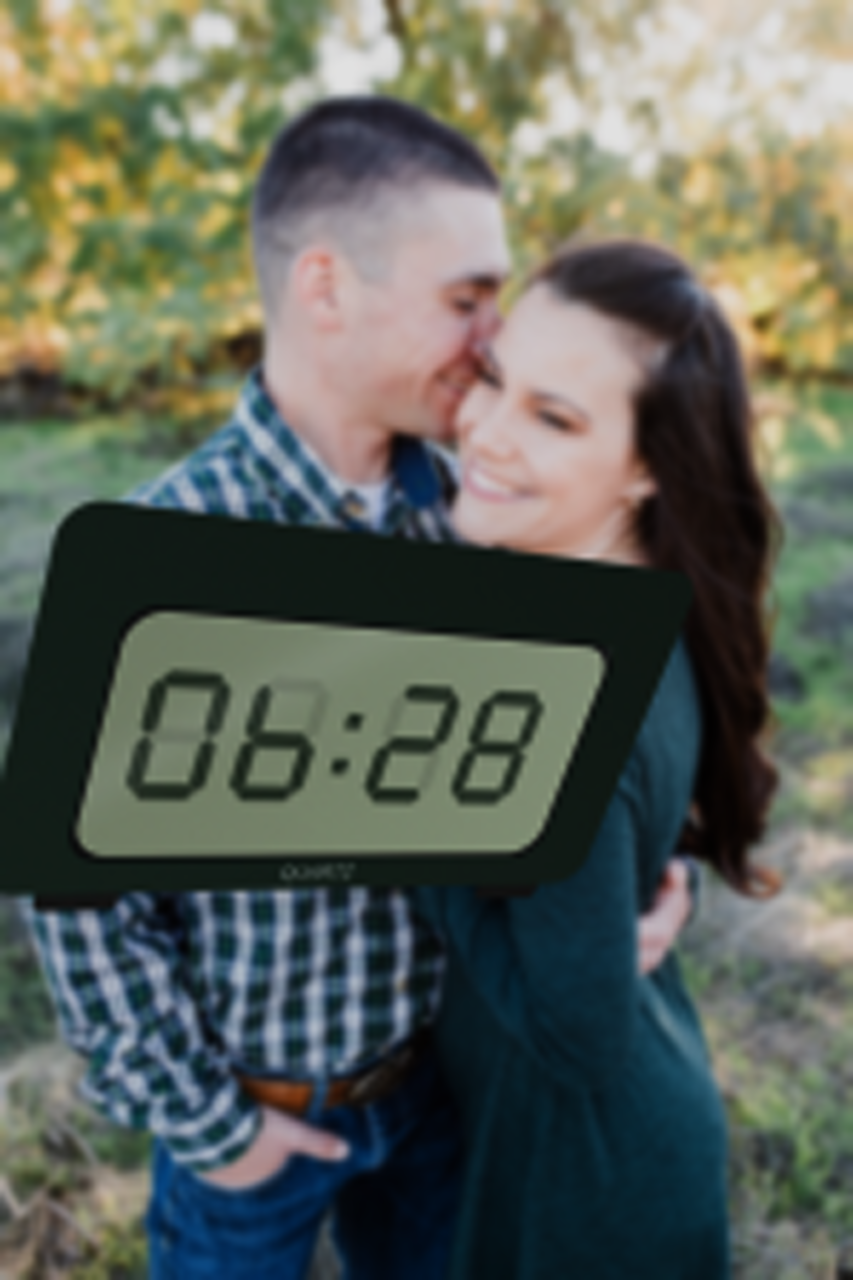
{"hour": 6, "minute": 28}
